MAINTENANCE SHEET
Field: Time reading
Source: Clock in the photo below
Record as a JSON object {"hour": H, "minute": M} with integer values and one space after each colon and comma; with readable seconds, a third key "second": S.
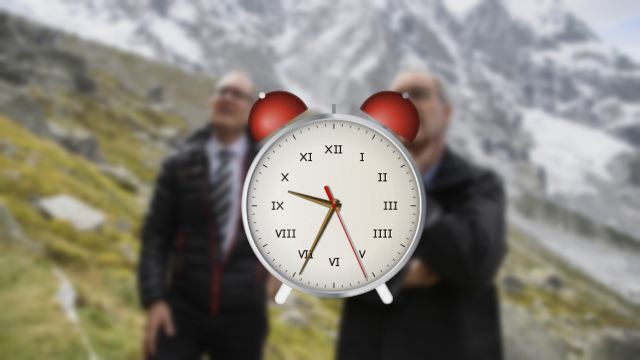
{"hour": 9, "minute": 34, "second": 26}
